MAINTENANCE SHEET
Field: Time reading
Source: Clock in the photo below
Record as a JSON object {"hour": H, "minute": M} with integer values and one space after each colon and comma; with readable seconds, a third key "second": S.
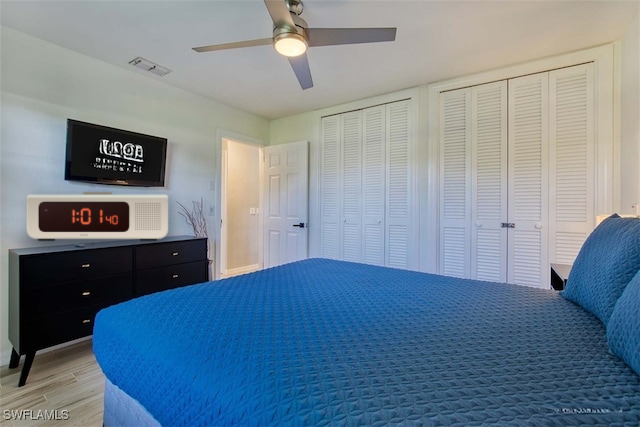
{"hour": 1, "minute": 1, "second": 40}
